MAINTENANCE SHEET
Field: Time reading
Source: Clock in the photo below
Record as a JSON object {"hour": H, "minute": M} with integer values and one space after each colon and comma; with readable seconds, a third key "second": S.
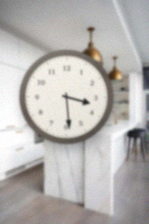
{"hour": 3, "minute": 29}
